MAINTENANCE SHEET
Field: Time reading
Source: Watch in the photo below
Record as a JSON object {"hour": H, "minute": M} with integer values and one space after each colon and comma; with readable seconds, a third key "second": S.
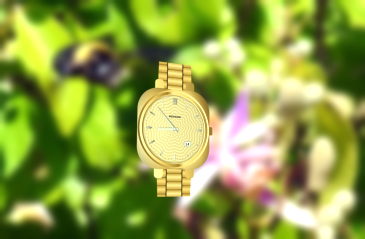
{"hour": 8, "minute": 53}
